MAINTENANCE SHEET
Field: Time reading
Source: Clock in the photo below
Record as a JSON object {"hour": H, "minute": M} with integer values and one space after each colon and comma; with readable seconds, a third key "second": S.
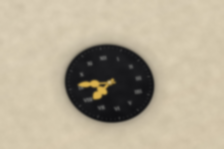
{"hour": 7, "minute": 46}
